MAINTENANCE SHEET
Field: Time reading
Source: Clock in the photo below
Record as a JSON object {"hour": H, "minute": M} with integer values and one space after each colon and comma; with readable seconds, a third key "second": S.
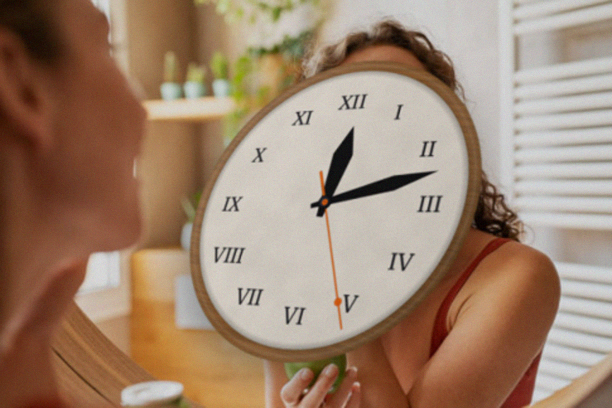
{"hour": 12, "minute": 12, "second": 26}
